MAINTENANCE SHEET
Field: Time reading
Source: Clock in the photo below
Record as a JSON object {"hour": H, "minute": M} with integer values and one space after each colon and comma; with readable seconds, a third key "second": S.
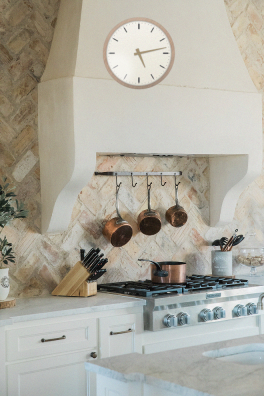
{"hour": 5, "minute": 13}
